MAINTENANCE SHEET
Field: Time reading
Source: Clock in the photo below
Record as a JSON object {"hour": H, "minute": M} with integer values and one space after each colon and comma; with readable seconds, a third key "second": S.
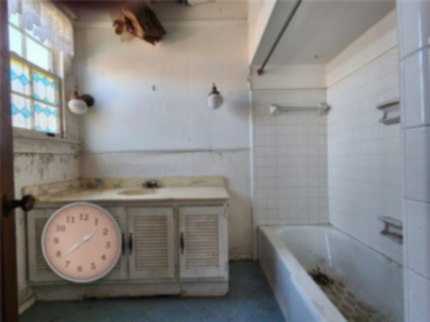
{"hour": 1, "minute": 38}
